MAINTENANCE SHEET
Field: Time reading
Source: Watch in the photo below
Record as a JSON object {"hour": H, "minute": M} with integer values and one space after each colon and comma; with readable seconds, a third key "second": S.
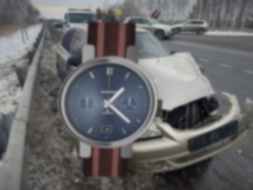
{"hour": 1, "minute": 22}
